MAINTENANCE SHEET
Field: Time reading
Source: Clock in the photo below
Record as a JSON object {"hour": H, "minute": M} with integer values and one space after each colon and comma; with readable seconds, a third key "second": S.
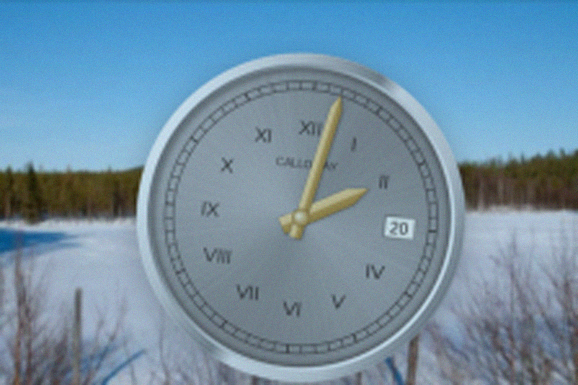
{"hour": 2, "minute": 2}
